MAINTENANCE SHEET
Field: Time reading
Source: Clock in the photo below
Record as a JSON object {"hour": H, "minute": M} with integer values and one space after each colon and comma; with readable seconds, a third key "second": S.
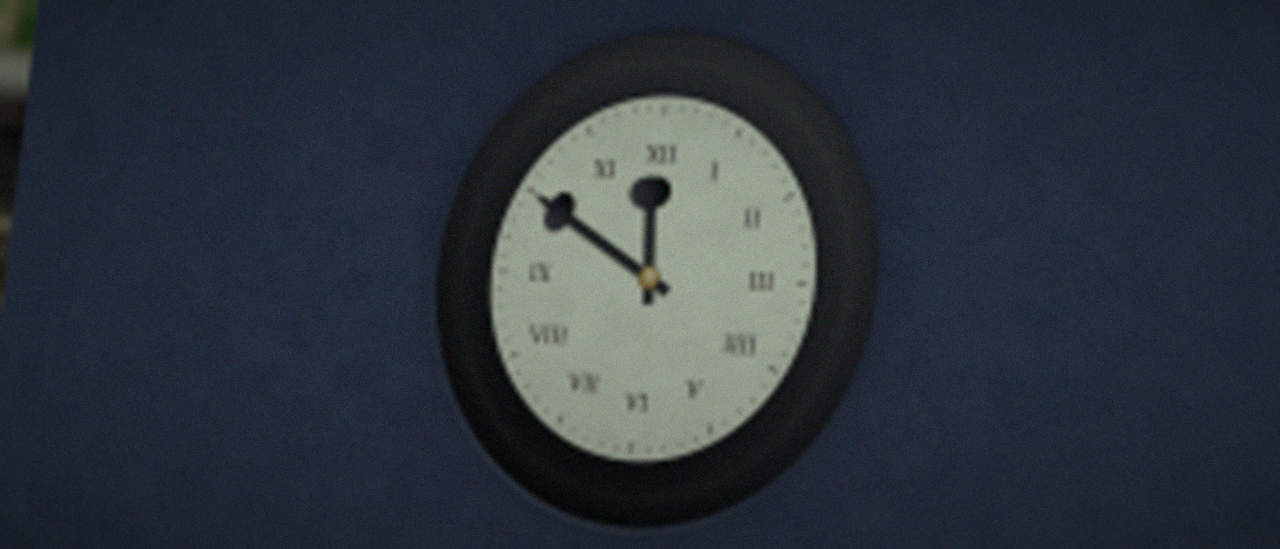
{"hour": 11, "minute": 50}
